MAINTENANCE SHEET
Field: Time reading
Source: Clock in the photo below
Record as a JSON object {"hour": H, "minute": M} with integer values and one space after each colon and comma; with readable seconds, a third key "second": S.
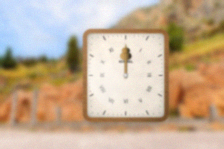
{"hour": 12, "minute": 0}
